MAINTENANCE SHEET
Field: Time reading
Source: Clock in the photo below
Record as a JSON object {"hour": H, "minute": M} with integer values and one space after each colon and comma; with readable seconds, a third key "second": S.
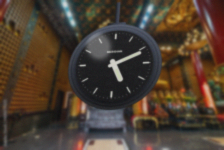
{"hour": 5, "minute": 11}
